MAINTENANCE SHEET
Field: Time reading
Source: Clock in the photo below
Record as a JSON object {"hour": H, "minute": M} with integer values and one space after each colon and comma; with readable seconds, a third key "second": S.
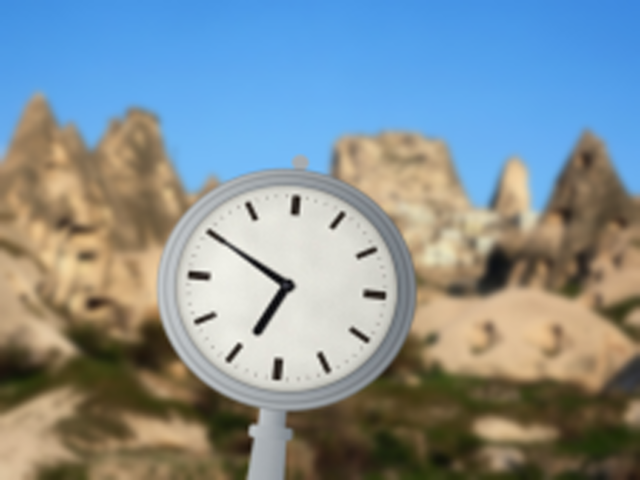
{"hour": 6, "minute": 50}
